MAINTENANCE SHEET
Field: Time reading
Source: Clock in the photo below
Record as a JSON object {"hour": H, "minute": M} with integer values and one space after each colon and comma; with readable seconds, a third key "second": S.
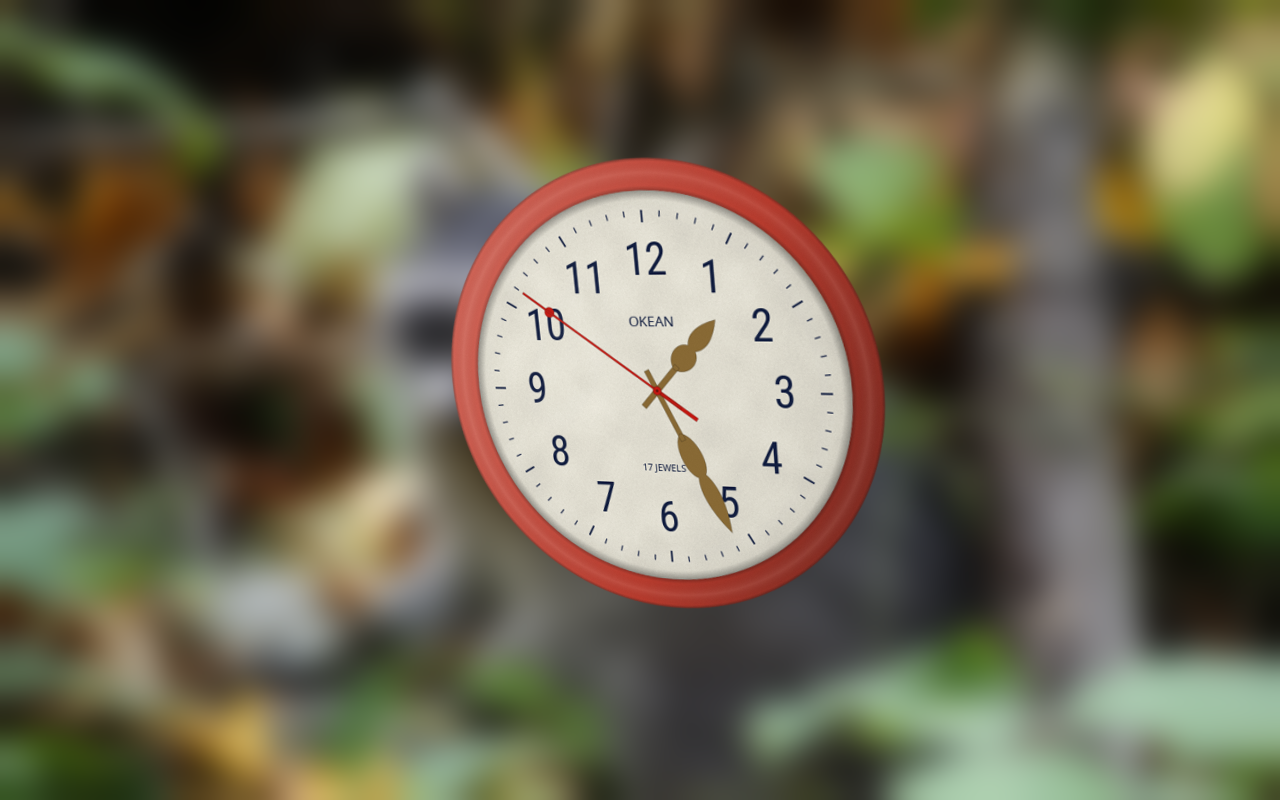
{"hour": 1, "minute": 25, "second": 51}
